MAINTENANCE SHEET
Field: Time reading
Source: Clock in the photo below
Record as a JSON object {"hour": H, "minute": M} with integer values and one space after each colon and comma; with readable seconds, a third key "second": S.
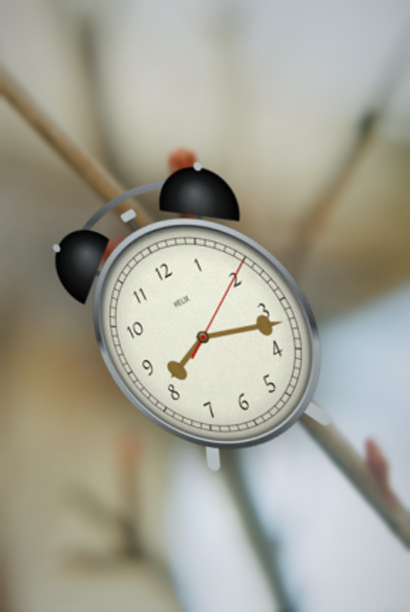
{"hour": 8, "minute": 17, "second": 10}
